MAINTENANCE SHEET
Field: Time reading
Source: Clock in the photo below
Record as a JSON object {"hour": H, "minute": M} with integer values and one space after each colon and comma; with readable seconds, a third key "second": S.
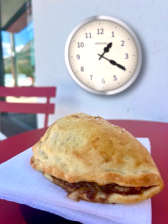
{"hour": 1, "minute": 20}
